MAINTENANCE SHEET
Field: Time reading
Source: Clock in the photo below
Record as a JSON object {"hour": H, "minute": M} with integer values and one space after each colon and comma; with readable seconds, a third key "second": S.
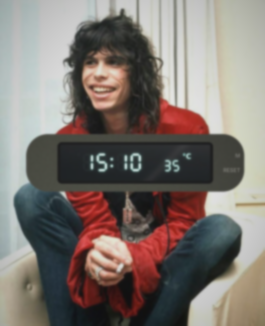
{"hour": 15, "minute": 10}
